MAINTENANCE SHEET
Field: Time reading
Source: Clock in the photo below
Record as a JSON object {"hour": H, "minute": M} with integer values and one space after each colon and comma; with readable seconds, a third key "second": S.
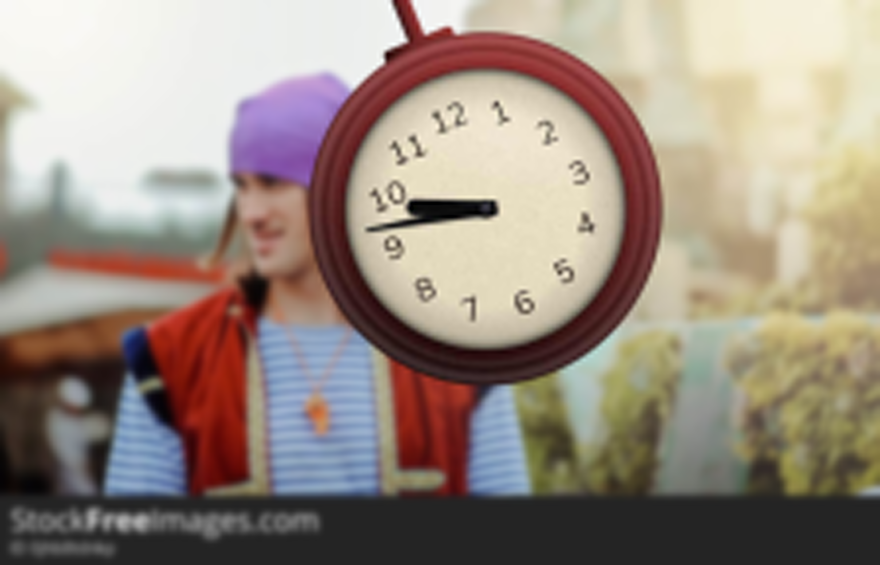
{"hour": 9, "minute": 47}
